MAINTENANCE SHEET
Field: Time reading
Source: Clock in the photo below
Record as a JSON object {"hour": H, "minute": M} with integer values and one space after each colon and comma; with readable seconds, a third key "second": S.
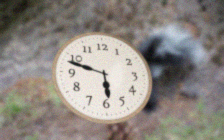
{"hour": 5, "minute": 48}
